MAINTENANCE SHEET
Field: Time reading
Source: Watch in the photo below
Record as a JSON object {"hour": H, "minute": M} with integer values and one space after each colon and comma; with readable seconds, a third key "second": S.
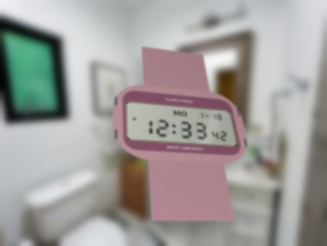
{"hour": 12, "minute": 33}
